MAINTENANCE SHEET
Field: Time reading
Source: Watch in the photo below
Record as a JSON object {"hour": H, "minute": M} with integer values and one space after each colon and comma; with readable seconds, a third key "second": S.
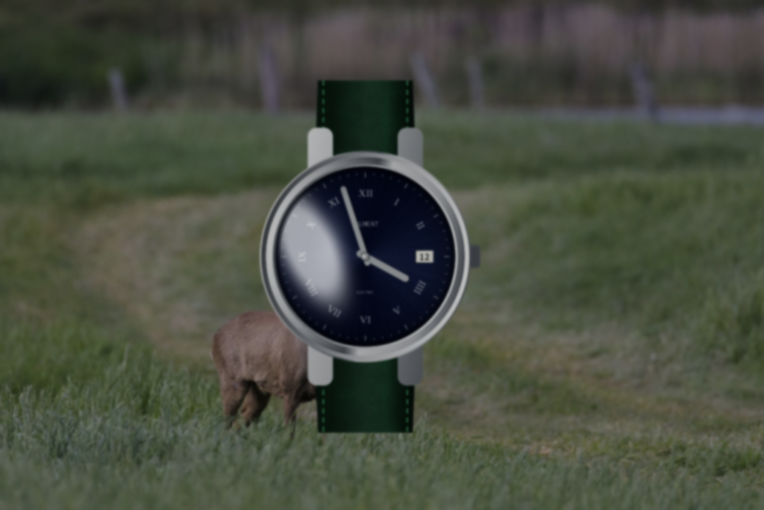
{"hour": 3, "minute": 57}
